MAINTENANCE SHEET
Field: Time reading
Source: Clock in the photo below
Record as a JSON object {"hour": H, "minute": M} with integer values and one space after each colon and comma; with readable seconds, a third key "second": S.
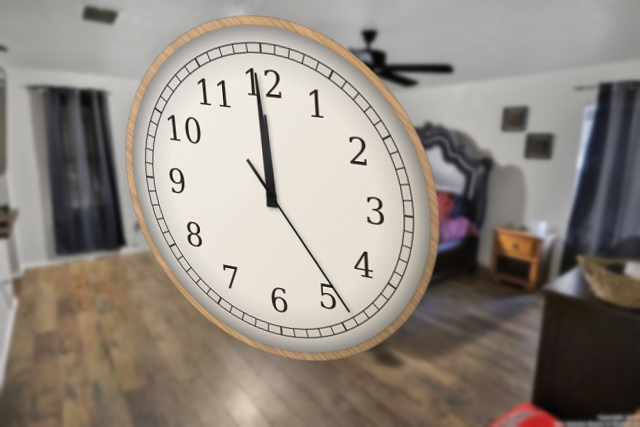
{"hour": 11, "minute": 59, "second": 24}
